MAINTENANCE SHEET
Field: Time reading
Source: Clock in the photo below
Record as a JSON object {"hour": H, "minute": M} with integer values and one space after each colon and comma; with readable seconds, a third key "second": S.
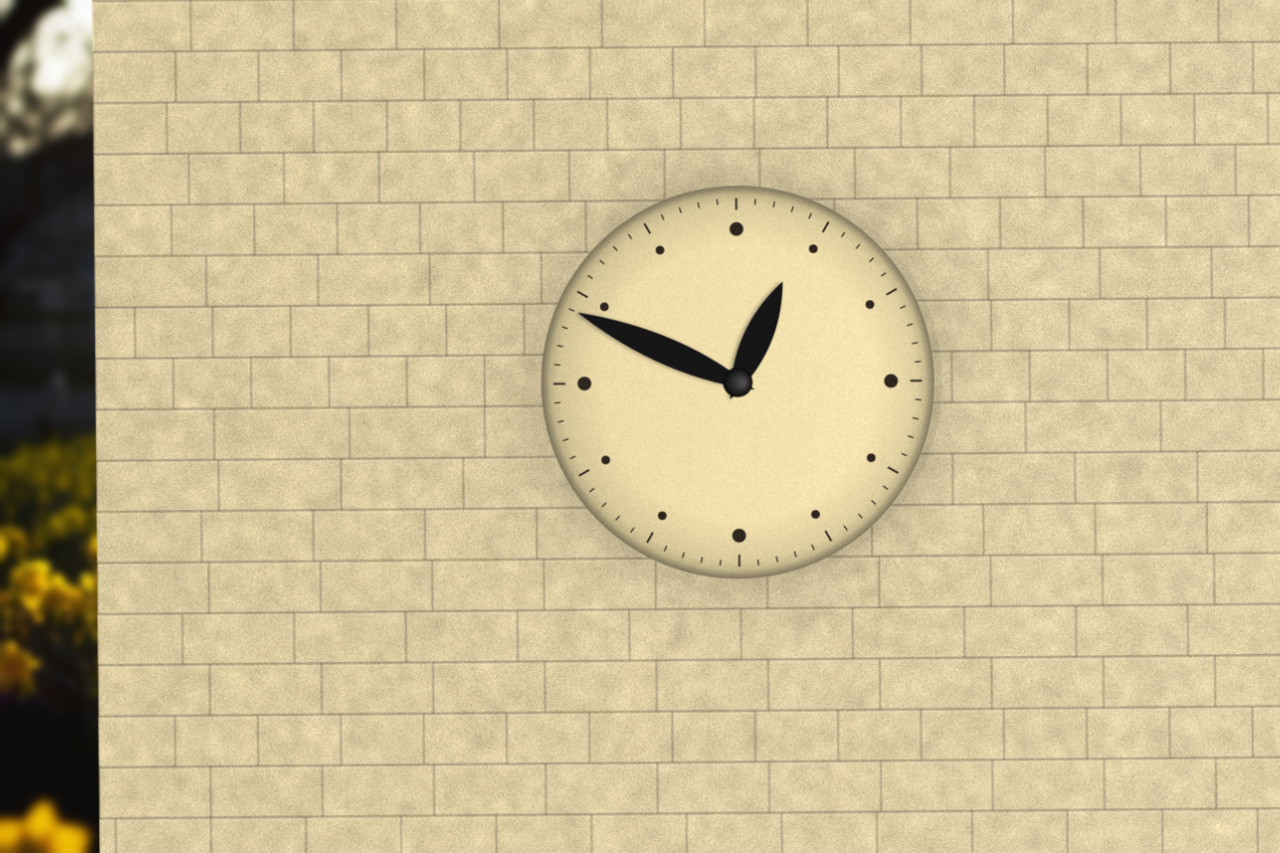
{"hour": 12, "minute": 49}
